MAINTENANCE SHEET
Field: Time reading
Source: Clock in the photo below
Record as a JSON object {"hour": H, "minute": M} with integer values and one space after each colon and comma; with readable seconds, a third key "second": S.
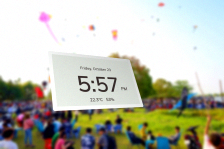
{"hour": 5, "minute": 57}
